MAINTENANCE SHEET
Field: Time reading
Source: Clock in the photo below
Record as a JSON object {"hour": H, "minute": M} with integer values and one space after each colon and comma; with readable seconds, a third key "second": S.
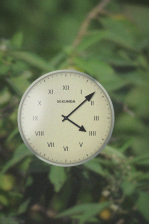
{"hour": 4, "minute": 8}
